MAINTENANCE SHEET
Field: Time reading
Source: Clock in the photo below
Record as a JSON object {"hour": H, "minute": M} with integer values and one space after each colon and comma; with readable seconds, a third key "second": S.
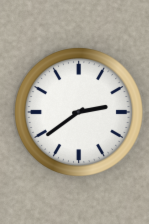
{"hour": 2, "minute": 39}
